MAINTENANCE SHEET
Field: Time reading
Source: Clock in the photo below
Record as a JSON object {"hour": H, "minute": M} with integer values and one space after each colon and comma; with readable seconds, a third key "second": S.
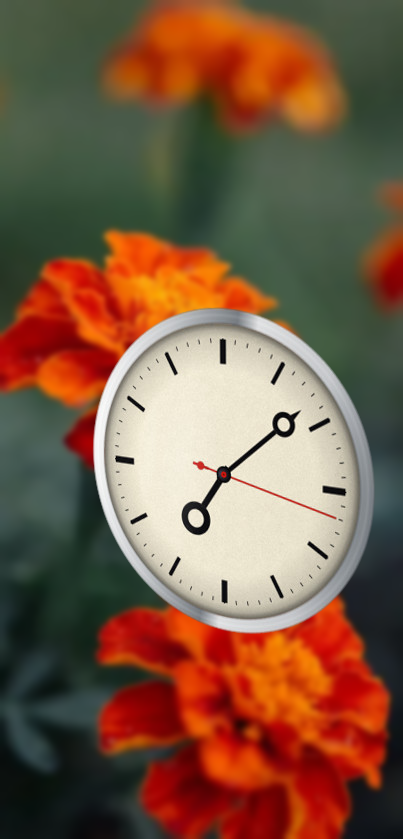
{"hour": 7, "minute": 8, "second": 17}
